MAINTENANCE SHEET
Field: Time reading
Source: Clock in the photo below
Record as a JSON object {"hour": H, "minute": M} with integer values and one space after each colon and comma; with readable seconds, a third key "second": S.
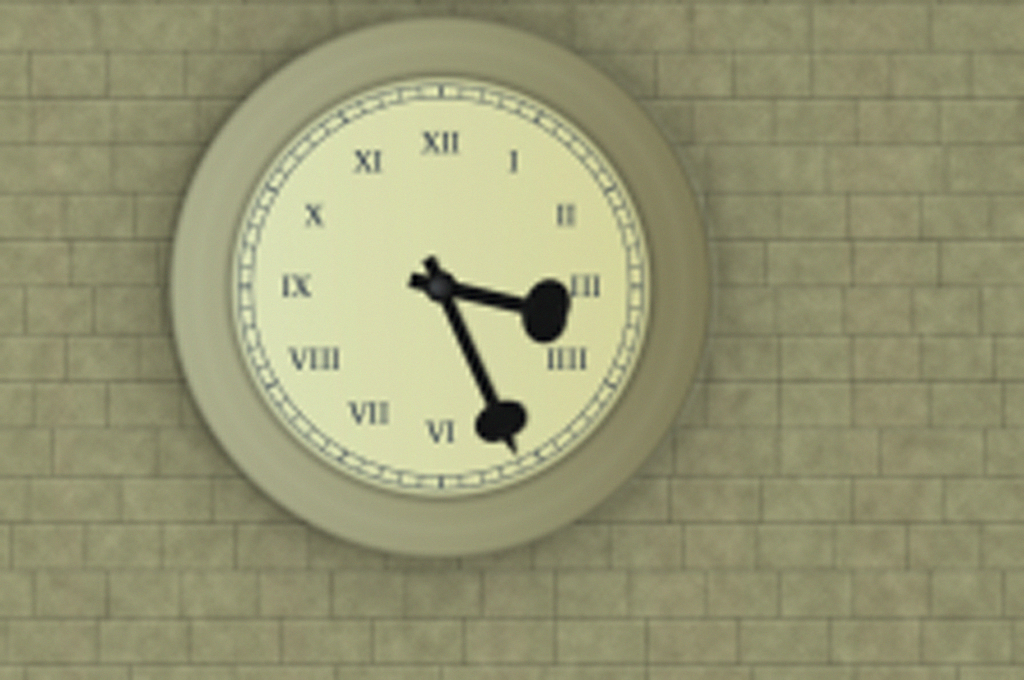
{"hour": 3, "minute": 26}
